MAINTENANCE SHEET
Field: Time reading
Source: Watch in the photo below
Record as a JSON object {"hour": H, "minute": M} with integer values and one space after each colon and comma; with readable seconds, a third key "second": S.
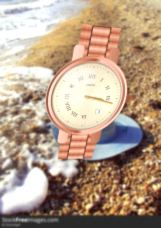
{"hour": 3, "minute": 17}
